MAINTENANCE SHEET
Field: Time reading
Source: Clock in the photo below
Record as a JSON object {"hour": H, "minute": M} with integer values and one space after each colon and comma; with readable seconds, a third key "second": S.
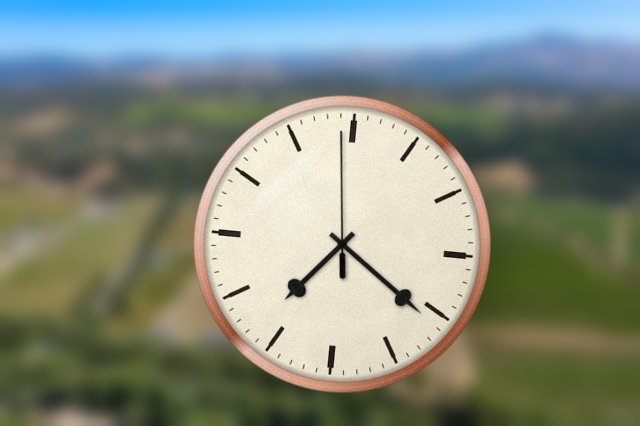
{"hour": 7, "minute": 20, "second": 59}
